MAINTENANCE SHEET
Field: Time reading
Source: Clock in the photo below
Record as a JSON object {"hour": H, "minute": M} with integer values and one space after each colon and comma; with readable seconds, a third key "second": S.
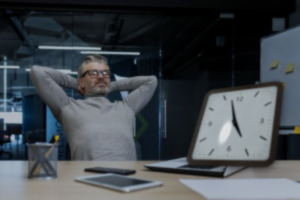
{"hour": 4, "minute": 57}
